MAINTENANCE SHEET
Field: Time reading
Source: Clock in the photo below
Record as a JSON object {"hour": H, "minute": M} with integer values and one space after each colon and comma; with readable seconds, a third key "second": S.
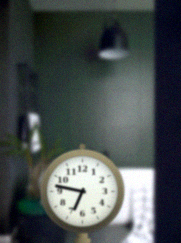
{"hour": 6, "minute": 47}
